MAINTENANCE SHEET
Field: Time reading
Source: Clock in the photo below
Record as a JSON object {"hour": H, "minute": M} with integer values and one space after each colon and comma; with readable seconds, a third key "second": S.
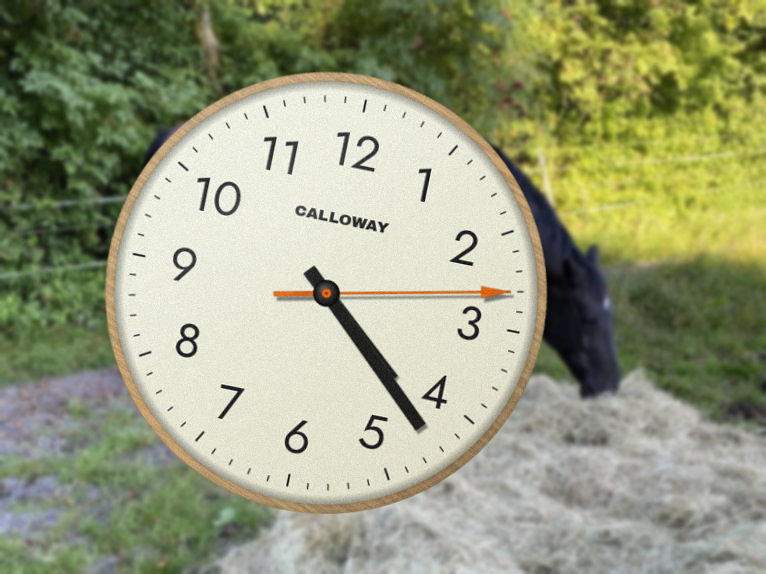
{"hour": 4, "minute": 22, "second": 13}
